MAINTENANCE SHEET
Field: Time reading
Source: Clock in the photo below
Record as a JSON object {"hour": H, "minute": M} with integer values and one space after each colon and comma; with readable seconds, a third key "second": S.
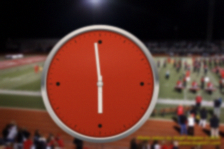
{"hour": 5, "minute": 59}
